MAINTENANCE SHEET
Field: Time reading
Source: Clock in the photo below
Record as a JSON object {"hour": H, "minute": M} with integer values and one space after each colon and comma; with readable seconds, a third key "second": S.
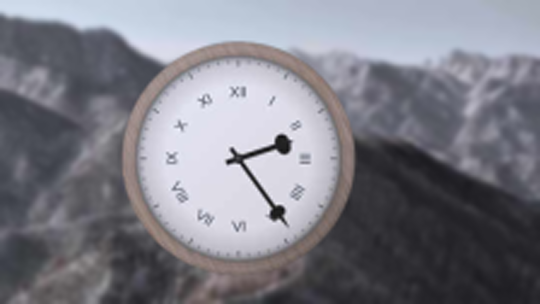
{"hour": 2, "minute": 24}
